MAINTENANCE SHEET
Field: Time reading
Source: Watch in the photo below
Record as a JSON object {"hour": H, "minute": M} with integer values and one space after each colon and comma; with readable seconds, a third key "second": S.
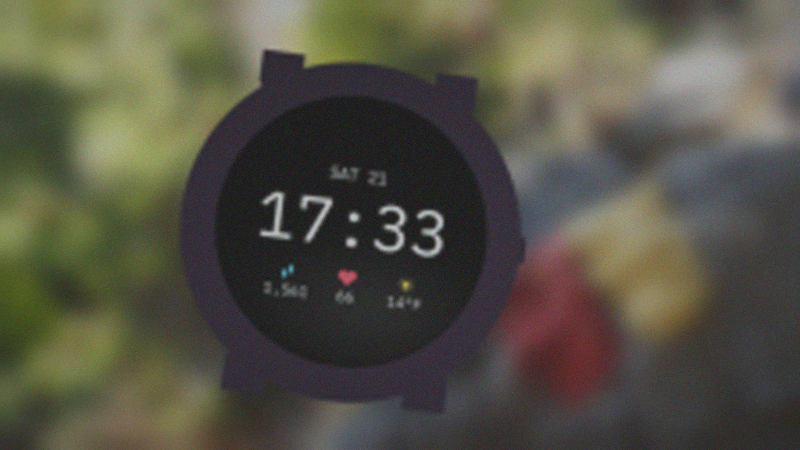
{"hour": 17, "minute": 33}
